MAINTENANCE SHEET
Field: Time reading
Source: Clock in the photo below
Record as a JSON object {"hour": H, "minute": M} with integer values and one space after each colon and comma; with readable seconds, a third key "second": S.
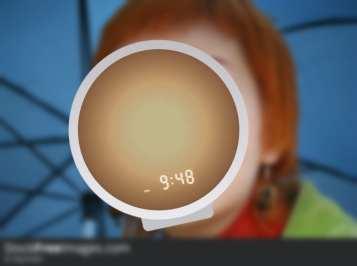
{"hour": 9, "minute": 48}
